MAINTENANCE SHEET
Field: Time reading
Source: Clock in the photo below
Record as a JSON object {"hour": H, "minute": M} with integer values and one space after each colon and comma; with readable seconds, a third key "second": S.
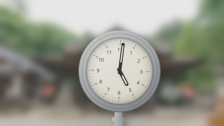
{"hour": 5, "minute": 1}
